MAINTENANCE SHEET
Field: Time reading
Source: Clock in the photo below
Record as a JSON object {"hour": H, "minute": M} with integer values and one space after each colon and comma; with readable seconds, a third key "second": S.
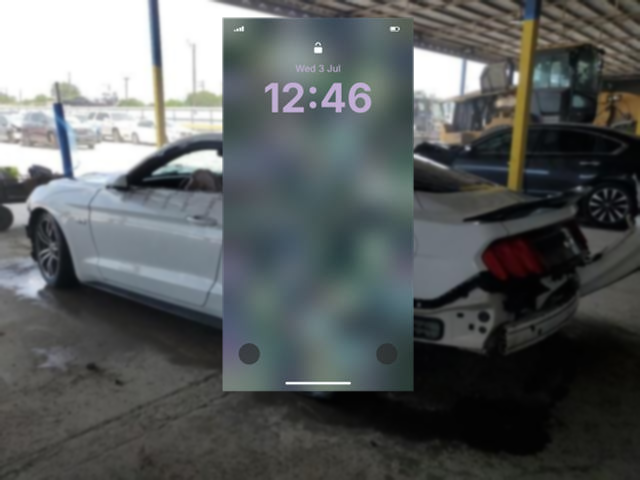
{"hour": 12, "minute": 46}
